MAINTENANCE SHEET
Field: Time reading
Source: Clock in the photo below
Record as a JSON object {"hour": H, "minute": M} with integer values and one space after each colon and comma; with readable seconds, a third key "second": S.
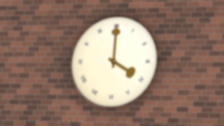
{"hour": 4, "minute": 0}
